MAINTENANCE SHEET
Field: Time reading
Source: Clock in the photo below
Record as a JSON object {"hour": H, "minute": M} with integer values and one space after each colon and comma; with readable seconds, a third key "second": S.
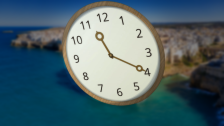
{"hour": 11, "minute": 20}
